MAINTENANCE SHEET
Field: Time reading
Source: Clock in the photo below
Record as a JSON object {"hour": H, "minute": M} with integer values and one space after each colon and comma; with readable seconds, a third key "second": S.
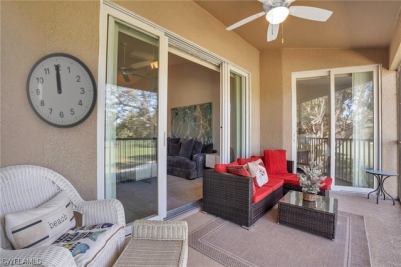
{"hour": 12, "minute": 0}
